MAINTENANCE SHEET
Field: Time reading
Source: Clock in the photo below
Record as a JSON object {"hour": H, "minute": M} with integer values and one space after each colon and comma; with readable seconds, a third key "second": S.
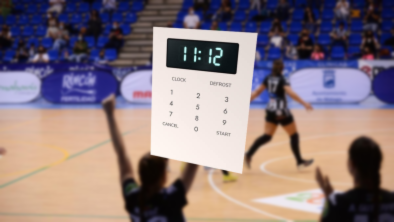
{"hour": 11, "minute": 12}
